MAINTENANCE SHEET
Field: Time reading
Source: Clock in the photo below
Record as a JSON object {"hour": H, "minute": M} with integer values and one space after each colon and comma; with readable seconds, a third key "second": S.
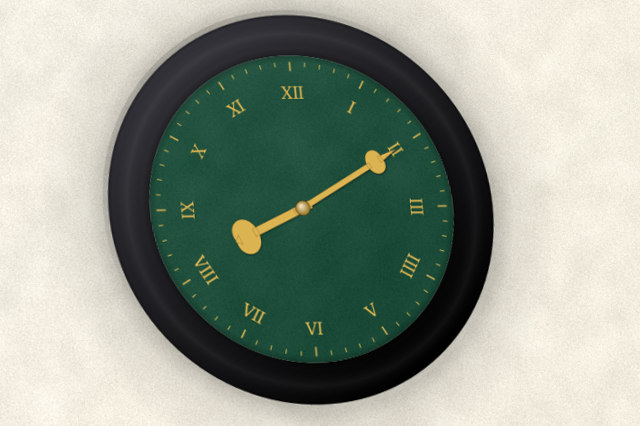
{"hour": 8, "minute": 10}
